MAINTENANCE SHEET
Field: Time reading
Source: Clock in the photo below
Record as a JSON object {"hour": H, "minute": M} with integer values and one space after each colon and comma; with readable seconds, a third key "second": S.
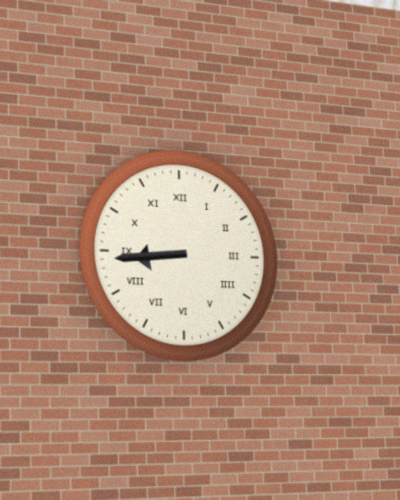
{"hour": 8, "minute": 44}
